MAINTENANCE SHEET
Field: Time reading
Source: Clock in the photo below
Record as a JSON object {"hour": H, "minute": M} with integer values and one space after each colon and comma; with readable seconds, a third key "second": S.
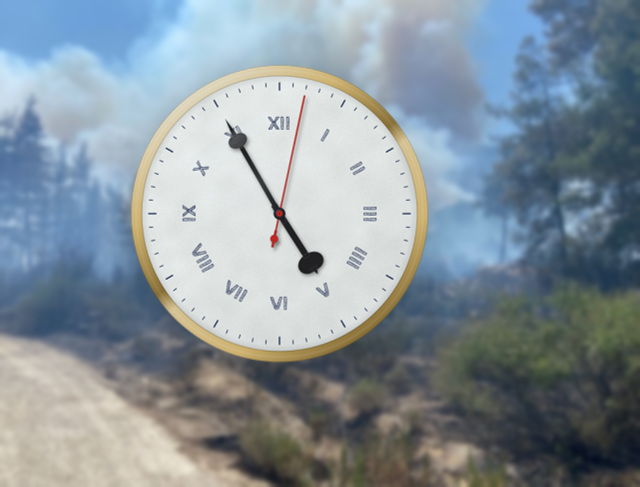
{"hour": 4, "minute": 55, "second": 2}
